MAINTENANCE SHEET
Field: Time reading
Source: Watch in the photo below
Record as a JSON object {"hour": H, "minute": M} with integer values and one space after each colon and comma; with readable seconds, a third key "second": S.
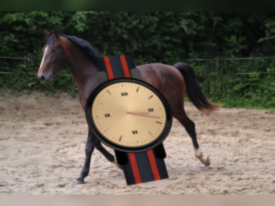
{"hour": 3, "minute": 18}
